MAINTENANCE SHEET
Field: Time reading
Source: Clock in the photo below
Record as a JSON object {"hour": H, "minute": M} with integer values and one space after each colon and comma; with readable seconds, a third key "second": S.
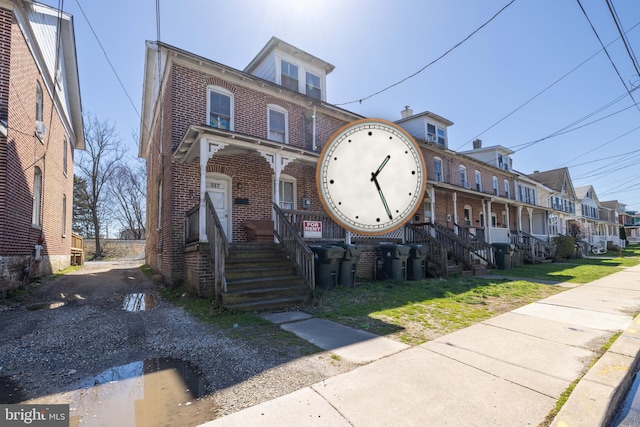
{"hour": 1, "minute": 27}
